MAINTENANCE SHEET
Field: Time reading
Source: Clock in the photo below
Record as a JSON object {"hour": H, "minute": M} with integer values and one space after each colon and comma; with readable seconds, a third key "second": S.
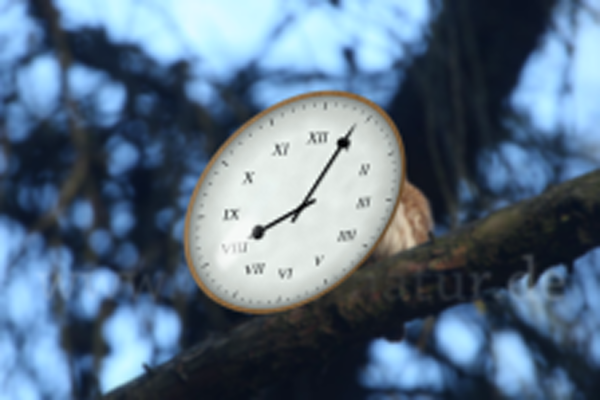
{"hour": 8, "minute": 4}
